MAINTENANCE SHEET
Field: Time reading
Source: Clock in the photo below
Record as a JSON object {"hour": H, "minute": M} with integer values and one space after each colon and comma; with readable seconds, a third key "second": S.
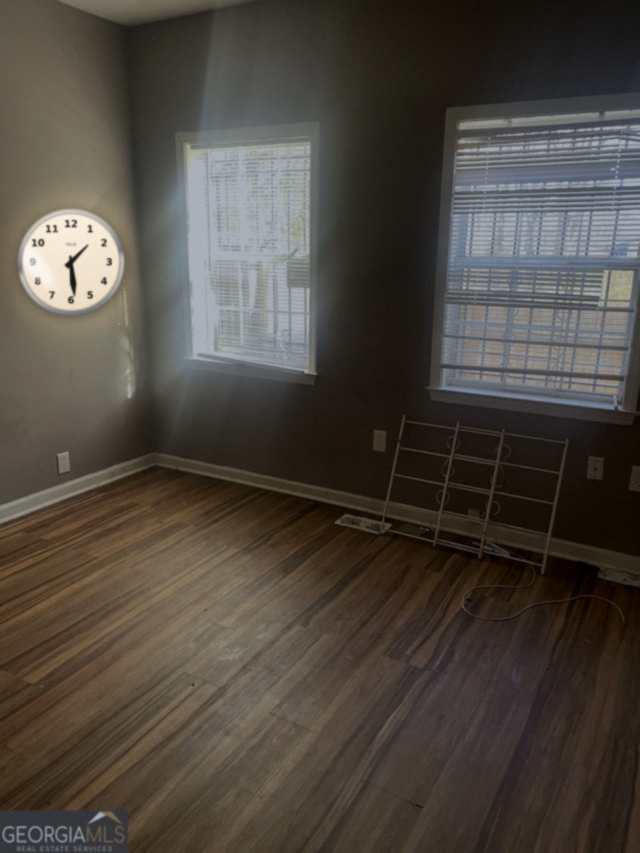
{"hour": 1, "minute": 29}
